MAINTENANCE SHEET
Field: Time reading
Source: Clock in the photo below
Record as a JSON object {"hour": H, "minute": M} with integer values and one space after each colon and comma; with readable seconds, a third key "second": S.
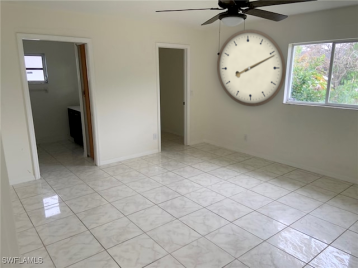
{"hour": 8, "minute": 11}
